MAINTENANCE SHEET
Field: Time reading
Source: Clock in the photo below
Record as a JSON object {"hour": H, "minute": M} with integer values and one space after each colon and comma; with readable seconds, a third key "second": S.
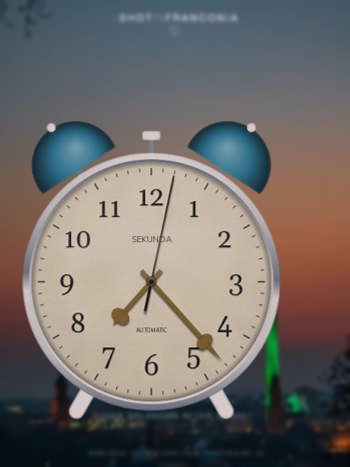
{"hour": 7, "minute": 23, "second": 2}
